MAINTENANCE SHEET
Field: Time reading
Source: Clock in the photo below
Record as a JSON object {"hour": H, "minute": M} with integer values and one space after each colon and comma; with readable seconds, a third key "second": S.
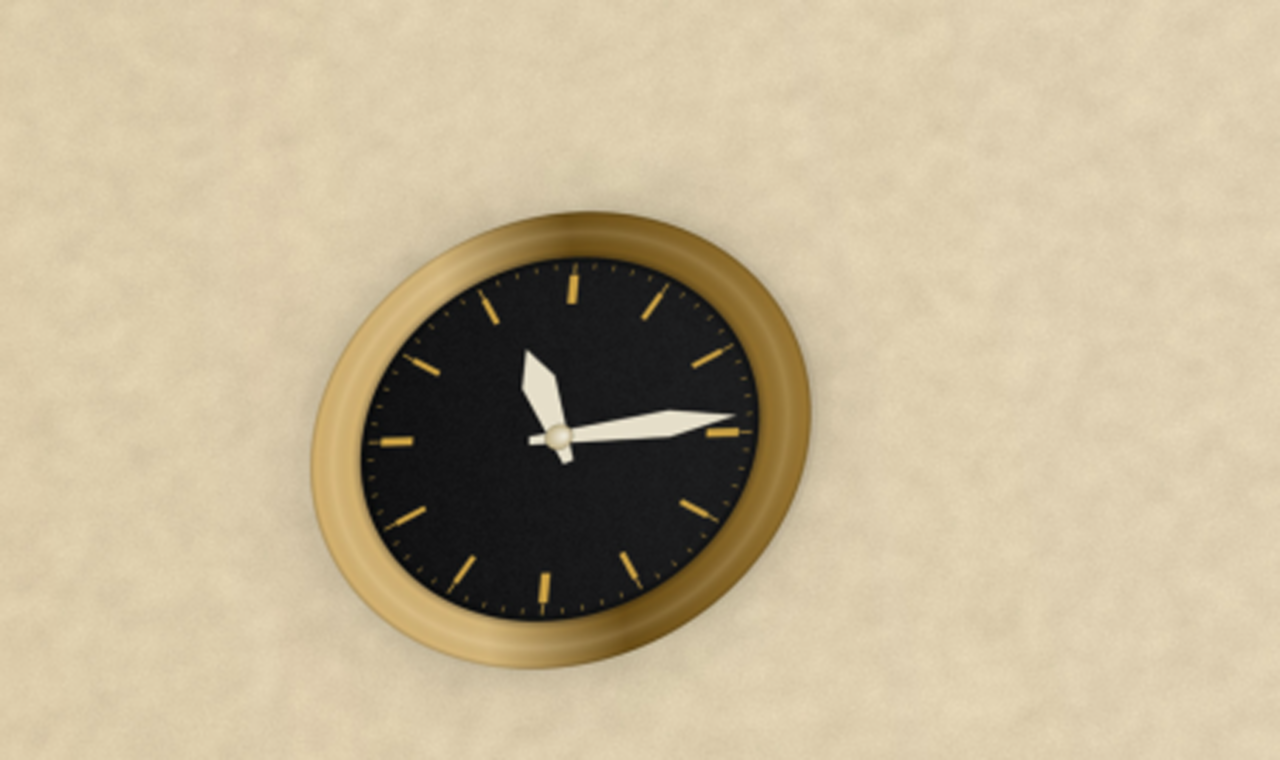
{"hour": 11, "minute": 14}
